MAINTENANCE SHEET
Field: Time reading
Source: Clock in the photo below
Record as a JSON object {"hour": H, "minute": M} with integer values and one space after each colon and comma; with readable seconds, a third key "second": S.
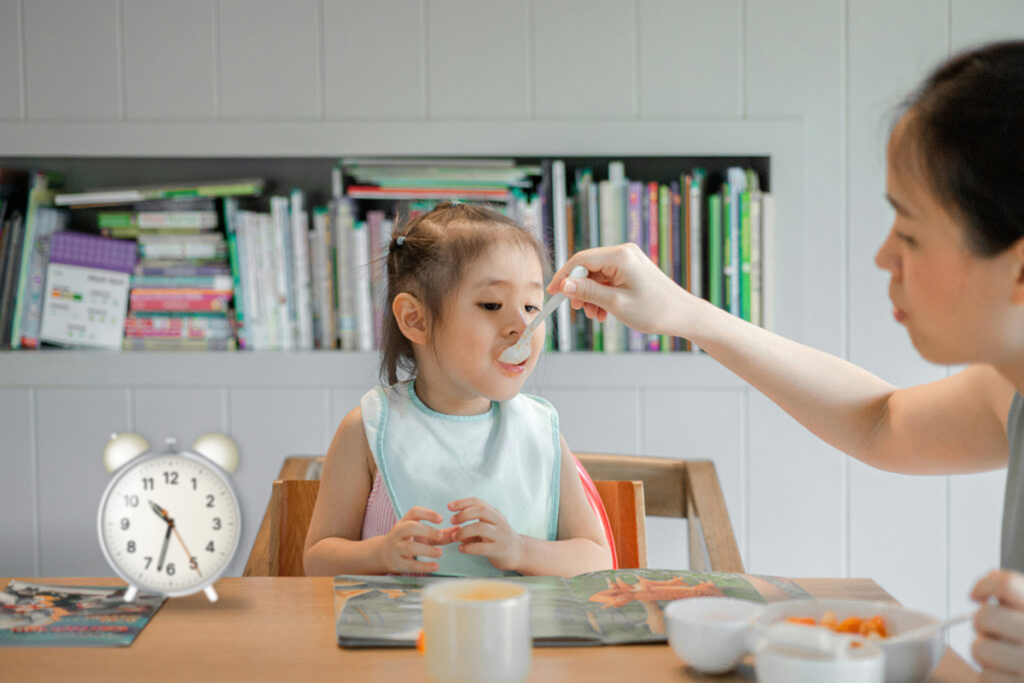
{"hour": 10, "minute": 32, "second": 25}
